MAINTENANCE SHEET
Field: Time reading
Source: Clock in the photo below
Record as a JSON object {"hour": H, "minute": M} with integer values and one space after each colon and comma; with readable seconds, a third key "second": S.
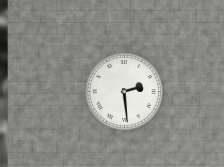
{"hour": 2, "minute": 29}
